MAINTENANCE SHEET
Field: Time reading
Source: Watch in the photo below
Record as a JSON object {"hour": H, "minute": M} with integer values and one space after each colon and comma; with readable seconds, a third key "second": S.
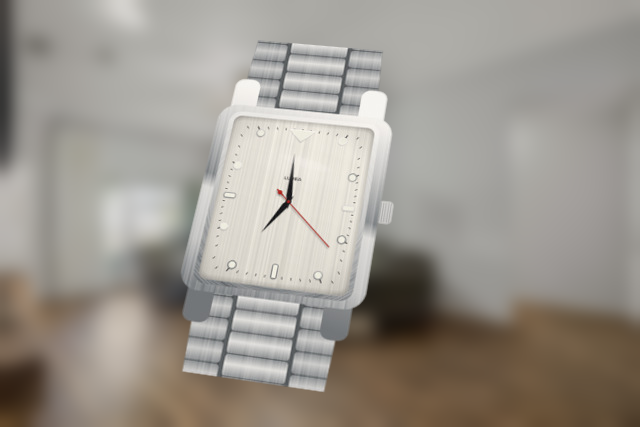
{"hour": 6, "minute": 59, "second": 22}
